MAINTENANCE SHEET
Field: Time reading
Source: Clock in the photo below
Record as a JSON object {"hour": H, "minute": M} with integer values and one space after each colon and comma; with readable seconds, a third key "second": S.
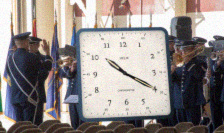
{"hour": 10, "minute": 20}
